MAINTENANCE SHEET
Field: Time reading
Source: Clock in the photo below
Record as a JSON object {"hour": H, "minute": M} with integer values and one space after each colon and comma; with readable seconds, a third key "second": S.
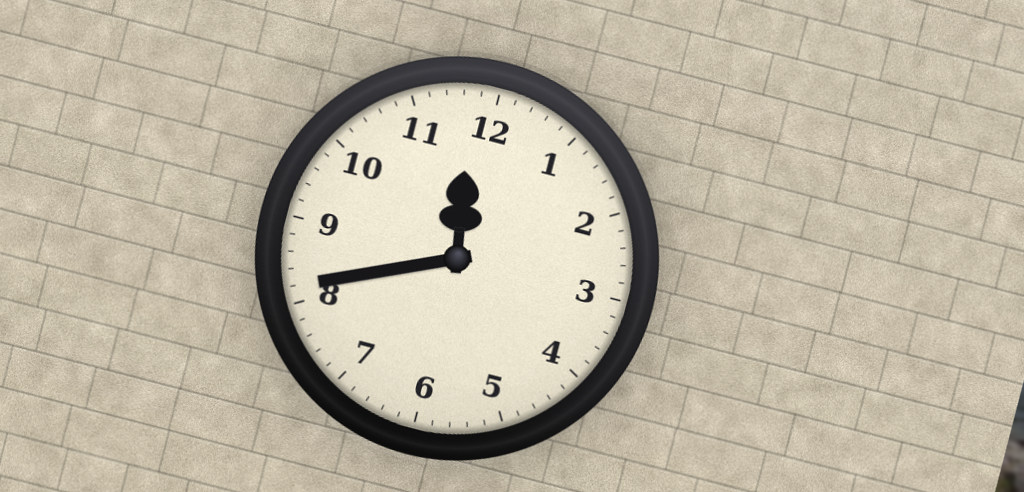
{"hour": 11, "minute": 41}
